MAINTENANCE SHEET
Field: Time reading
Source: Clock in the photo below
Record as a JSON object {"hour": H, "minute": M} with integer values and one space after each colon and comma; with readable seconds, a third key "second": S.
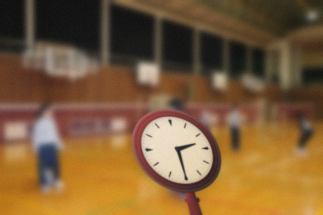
{"hour": 2, "minute": 30}
